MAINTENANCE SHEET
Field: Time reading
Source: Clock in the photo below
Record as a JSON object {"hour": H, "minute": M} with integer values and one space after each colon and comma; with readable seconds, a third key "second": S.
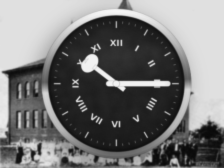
{"hour": 10, "minute": 15}
